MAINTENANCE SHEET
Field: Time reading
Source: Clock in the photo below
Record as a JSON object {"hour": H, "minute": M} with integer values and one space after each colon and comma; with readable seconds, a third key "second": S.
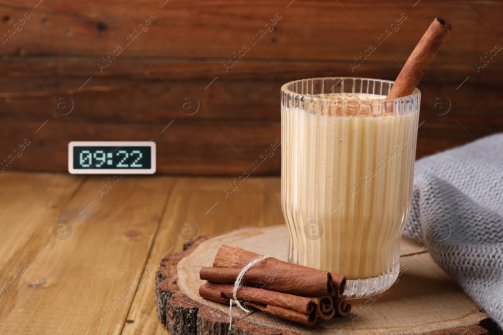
{"hour": 9, "minute": 22}
